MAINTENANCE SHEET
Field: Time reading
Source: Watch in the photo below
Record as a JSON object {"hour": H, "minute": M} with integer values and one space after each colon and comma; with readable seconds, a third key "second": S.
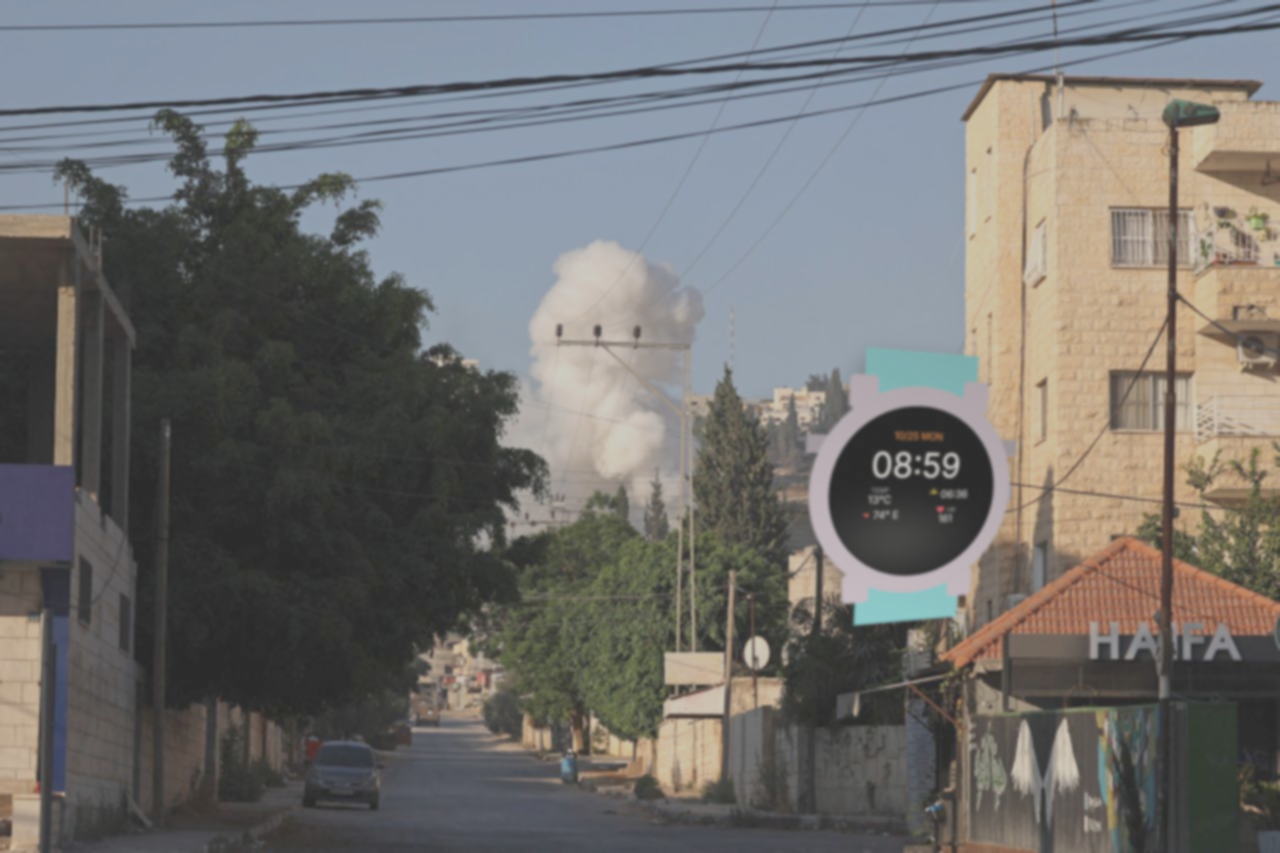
{"hour": 8, "minute": 59}
